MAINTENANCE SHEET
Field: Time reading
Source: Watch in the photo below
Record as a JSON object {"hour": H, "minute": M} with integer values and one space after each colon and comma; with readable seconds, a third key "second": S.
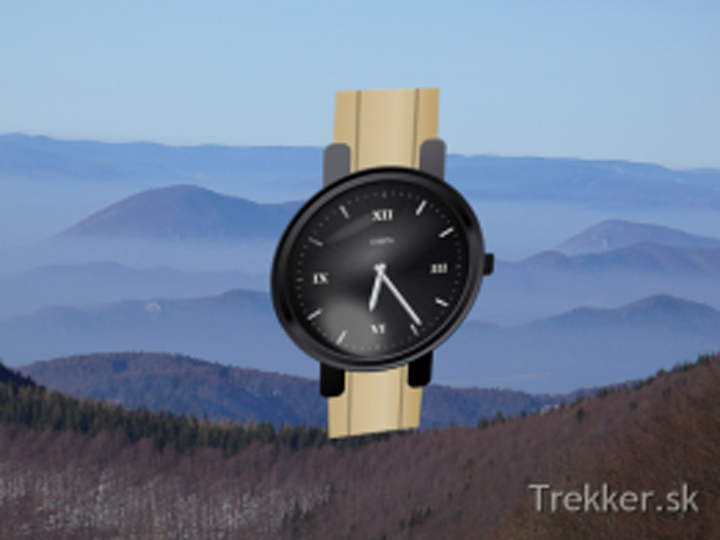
{"hour": 6, "minute": 24}
